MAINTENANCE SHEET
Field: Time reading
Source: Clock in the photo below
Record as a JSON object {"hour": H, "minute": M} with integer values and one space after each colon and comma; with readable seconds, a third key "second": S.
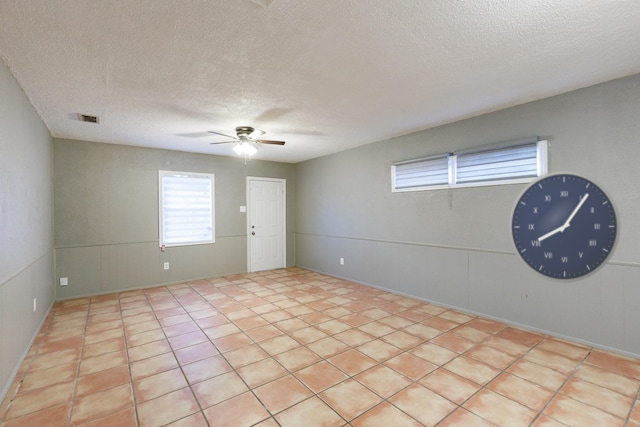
{"hour": 8, "minute": 6}
